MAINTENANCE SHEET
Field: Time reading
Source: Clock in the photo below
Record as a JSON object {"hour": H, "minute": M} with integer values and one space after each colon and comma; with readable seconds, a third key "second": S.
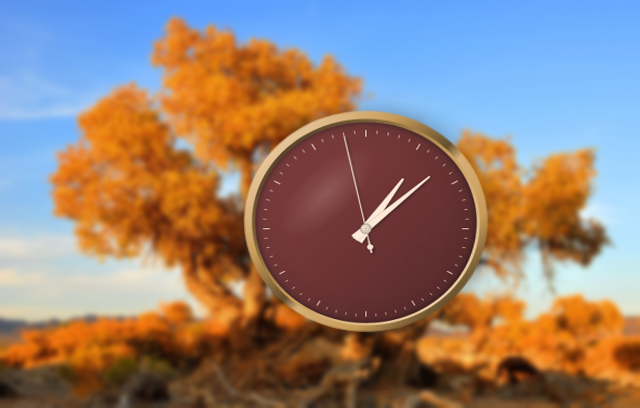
{"hour": 1, "minute": 7, "second": 58}
